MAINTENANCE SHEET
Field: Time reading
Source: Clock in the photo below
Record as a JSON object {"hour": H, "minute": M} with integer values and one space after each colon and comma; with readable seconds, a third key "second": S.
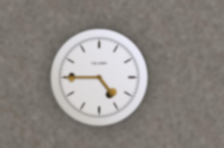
{"hour": 4, "minute": 45}
